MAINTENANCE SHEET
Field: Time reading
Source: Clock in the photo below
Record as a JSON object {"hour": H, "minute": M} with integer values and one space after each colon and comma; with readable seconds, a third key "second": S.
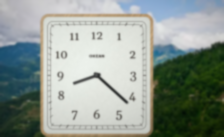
{"hour": 8, "minute": 22}
